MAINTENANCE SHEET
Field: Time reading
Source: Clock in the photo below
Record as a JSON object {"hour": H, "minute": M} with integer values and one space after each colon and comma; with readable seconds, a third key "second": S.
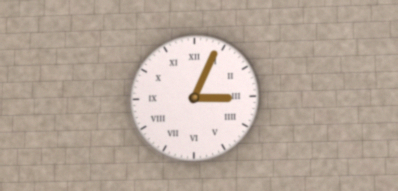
{"hour": 3, "minute": 4}
